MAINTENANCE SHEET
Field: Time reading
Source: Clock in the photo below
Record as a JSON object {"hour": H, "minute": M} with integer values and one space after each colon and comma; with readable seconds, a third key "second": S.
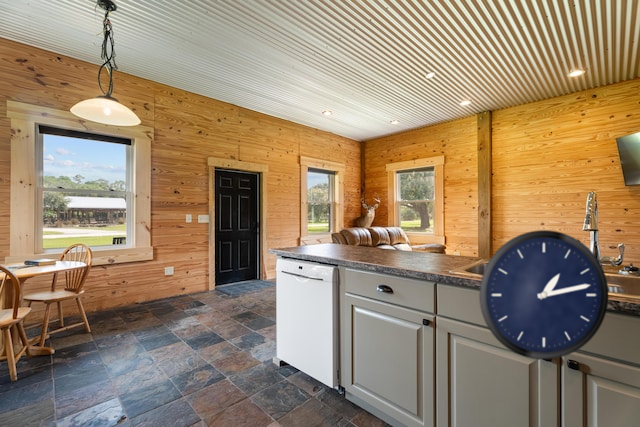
{"hour": 1, "minute": 13}
